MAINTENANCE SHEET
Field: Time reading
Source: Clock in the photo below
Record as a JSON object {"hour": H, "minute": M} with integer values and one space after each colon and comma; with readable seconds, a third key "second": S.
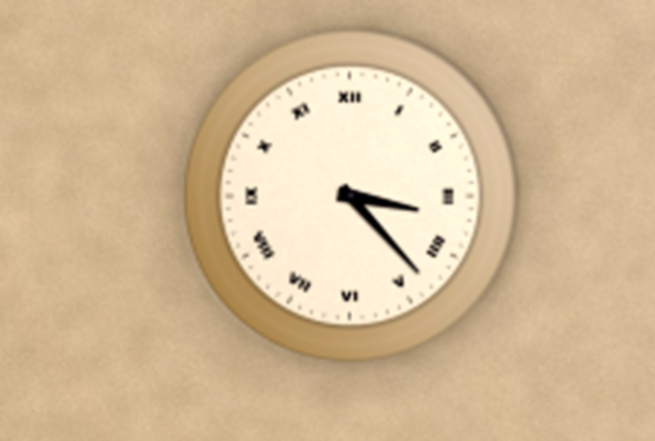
{"hour": 3, "minute": 23}
